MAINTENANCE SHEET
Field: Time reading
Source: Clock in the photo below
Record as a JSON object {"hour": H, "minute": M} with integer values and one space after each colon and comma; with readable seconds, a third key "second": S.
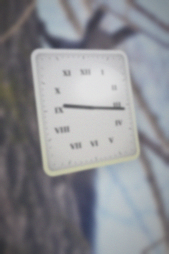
{"hour": 9, "minute": 16}
